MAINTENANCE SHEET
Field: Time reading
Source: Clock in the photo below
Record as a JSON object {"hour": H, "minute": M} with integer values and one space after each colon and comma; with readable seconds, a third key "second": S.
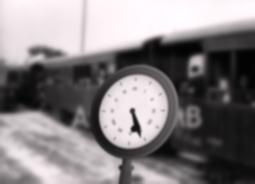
{"hour": 5, "minute": 26}
